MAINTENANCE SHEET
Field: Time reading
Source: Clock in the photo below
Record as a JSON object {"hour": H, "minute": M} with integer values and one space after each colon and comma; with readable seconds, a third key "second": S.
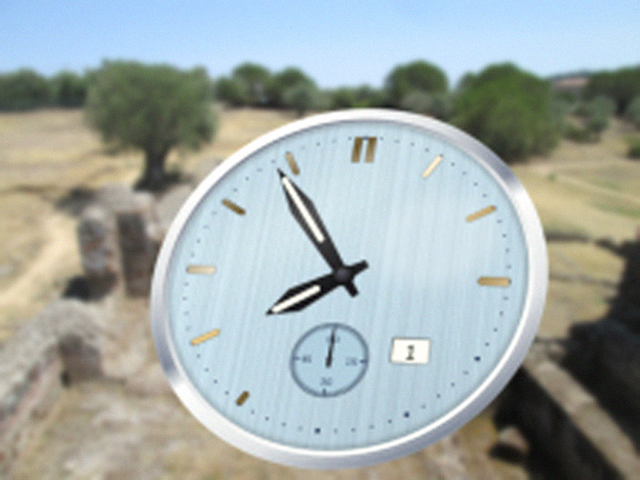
{"hour": 7, "minute": 54}
